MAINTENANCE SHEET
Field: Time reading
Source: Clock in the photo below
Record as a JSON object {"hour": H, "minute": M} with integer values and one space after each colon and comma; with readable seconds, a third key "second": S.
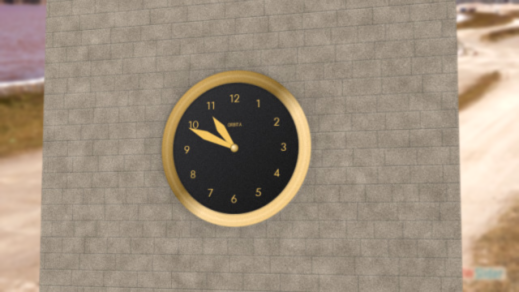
{"hour": 10, "minute": 49}
